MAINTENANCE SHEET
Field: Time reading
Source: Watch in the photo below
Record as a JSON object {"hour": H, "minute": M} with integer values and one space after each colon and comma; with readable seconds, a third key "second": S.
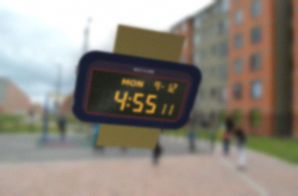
{"hour": 4, "minute": 55}
